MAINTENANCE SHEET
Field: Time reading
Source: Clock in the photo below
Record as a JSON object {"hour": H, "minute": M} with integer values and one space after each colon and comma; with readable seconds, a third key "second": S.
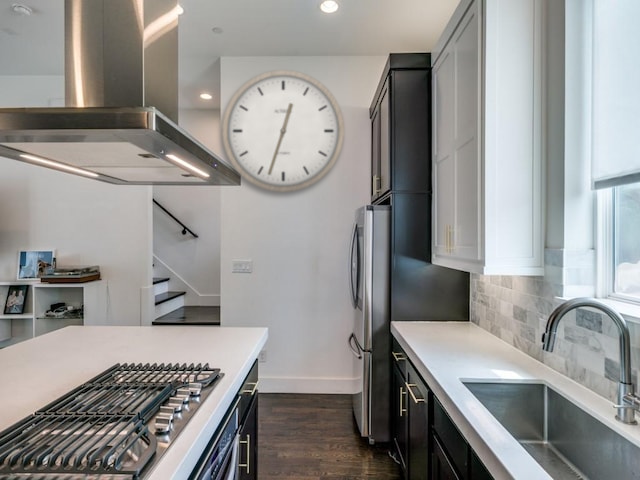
{"hour": 12, "minute": 33}
